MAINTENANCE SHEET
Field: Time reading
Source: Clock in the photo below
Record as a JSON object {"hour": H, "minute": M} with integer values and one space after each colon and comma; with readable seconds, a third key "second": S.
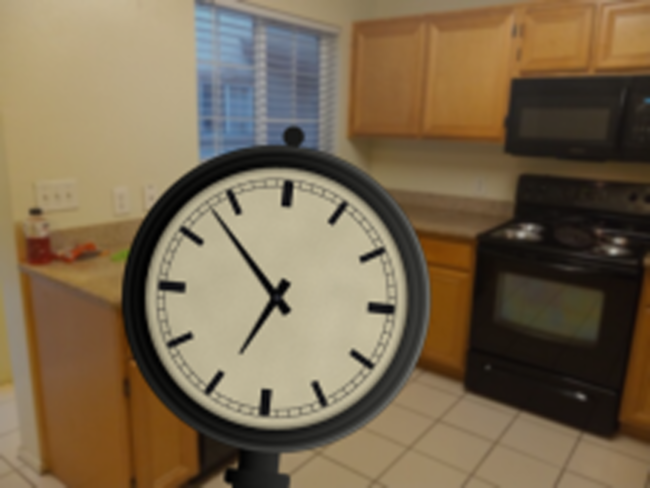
{"hour": 6, "minute": 53}
